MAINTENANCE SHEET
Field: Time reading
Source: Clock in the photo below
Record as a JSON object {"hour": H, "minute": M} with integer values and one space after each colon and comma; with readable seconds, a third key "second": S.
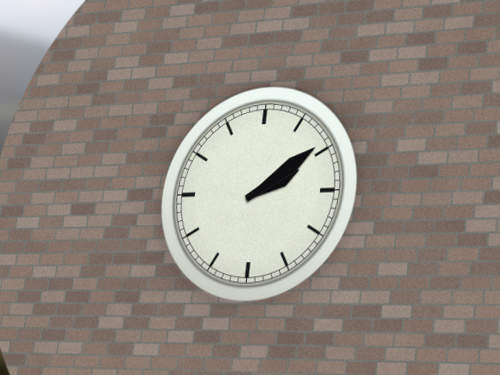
{"hour": 2, "minute": 9}
